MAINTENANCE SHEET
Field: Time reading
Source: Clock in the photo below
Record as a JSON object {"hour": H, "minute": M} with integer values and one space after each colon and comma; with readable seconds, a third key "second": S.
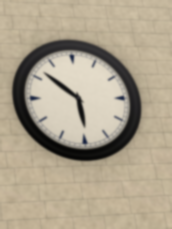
{"hour": 5, "minute": 52}
